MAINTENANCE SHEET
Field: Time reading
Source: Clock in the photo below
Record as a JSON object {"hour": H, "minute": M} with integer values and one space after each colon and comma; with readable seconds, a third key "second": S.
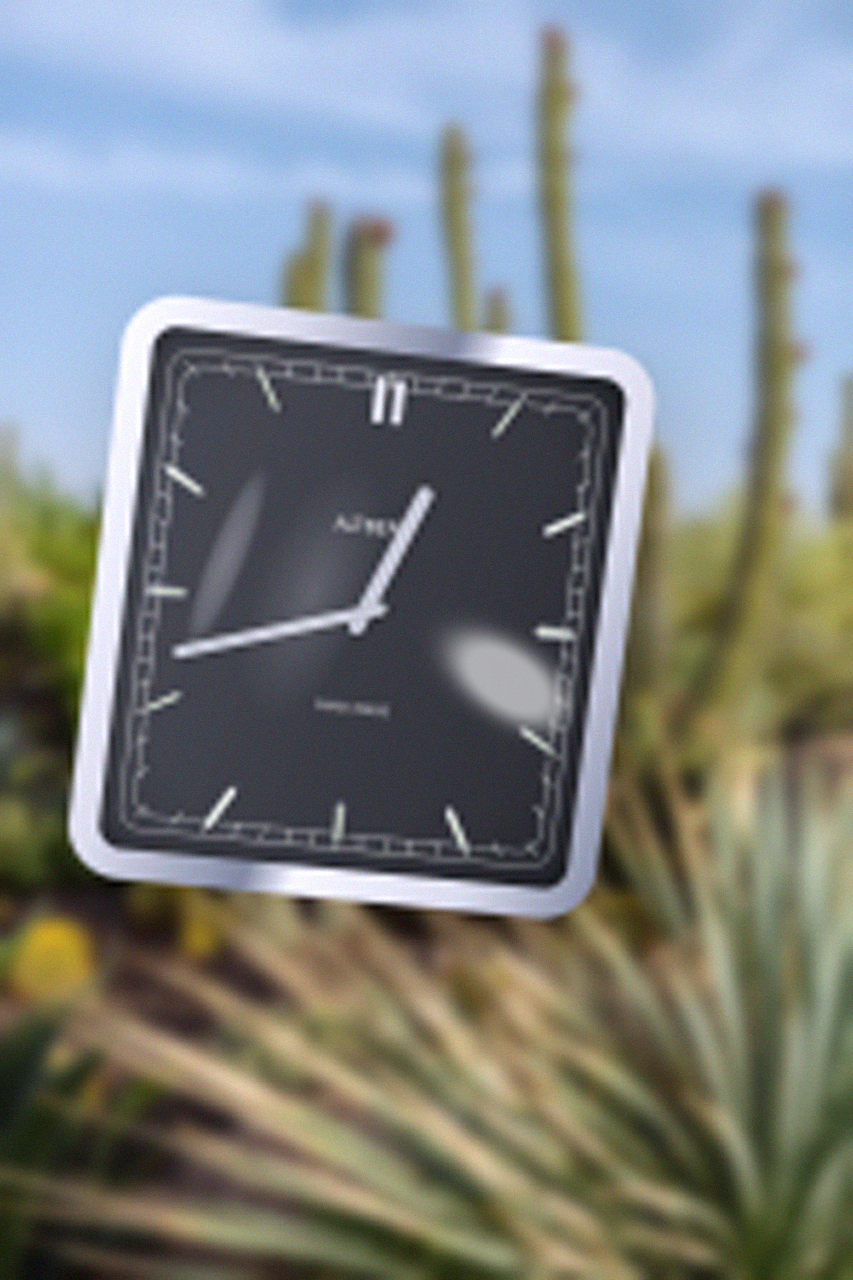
{"hour": 12, "minute": 42}
